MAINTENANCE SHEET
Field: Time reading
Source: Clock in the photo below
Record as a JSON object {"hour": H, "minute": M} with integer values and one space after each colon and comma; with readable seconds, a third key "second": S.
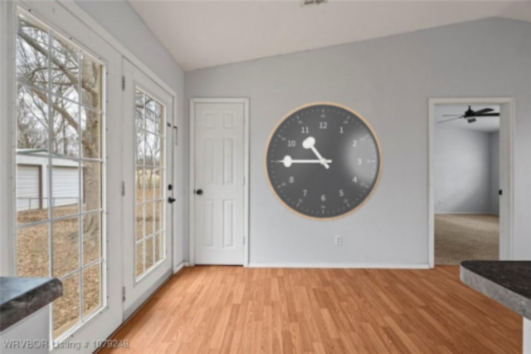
{"hour": 10, "minute": 45}
